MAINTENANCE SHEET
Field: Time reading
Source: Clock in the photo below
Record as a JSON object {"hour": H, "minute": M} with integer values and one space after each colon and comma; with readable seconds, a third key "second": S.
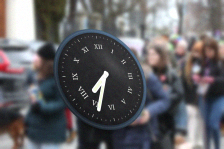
{"hour": 7, "minute": 34}
